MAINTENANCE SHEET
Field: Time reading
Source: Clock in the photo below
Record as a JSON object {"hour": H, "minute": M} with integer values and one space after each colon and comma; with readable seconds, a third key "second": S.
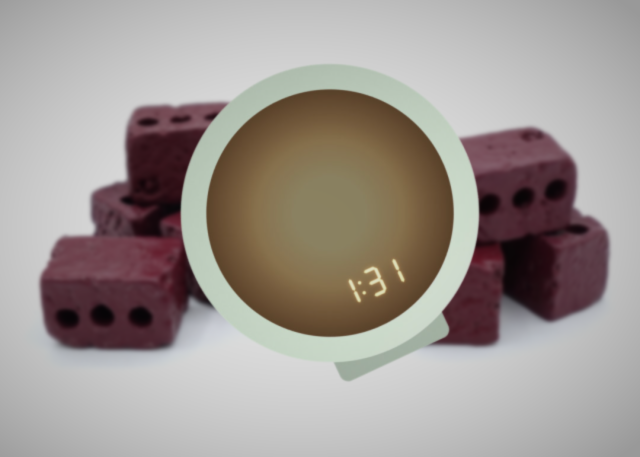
{"hour": 1, "minute": 31}
